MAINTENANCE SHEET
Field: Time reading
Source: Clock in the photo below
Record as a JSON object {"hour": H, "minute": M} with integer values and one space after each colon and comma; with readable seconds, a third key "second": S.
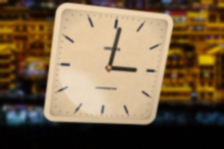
{"hour": 3, "minute": 1}
